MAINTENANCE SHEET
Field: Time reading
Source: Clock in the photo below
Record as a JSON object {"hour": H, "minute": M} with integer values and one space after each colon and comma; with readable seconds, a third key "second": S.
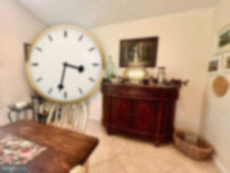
{"hour": 3, "minute": 32}
